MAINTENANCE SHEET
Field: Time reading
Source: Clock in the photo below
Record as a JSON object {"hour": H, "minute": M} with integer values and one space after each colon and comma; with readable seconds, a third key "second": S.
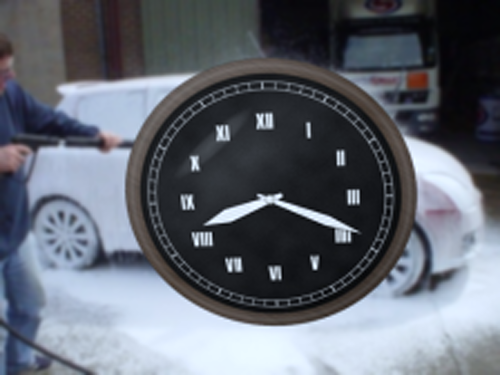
{"hour": 8, "minute": 19}
